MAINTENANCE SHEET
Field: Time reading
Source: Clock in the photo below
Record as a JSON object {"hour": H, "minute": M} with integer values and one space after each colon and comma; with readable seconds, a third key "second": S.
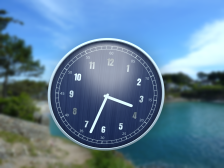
{"hour": 3, "minute": 33}
